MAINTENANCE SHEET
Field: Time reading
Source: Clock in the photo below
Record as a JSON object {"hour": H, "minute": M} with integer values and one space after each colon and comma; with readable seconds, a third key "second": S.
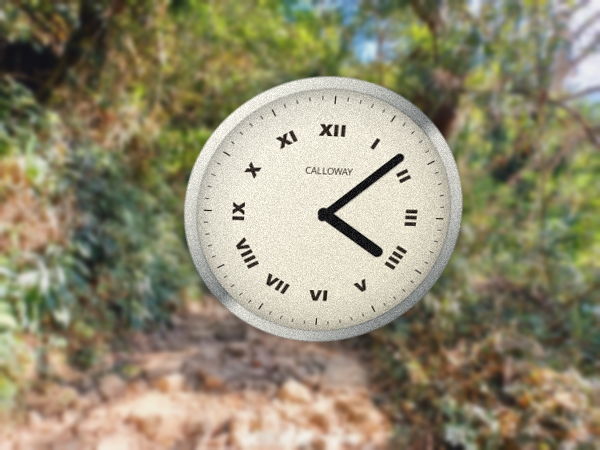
{"hour": 4, "minute": 8}
